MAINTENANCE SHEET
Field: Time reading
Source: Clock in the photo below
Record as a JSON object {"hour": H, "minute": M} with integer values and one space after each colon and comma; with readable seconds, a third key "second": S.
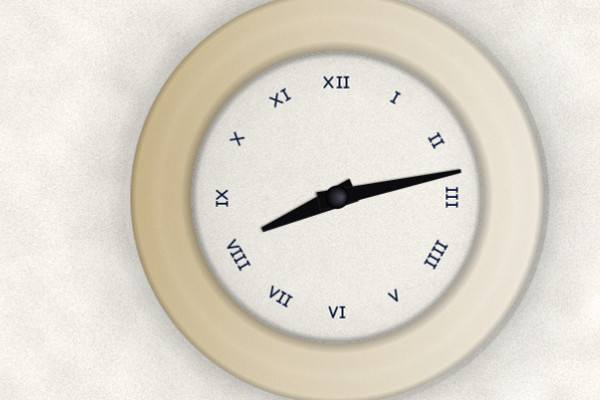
{"hour": 8, "minute": 13}
